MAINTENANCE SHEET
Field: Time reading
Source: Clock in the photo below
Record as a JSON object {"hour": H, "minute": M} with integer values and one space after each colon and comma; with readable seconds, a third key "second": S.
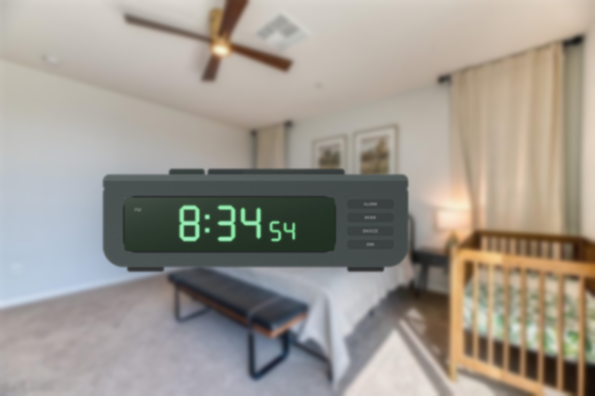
{"hour": 8, "minute": 34, "second": 54}
